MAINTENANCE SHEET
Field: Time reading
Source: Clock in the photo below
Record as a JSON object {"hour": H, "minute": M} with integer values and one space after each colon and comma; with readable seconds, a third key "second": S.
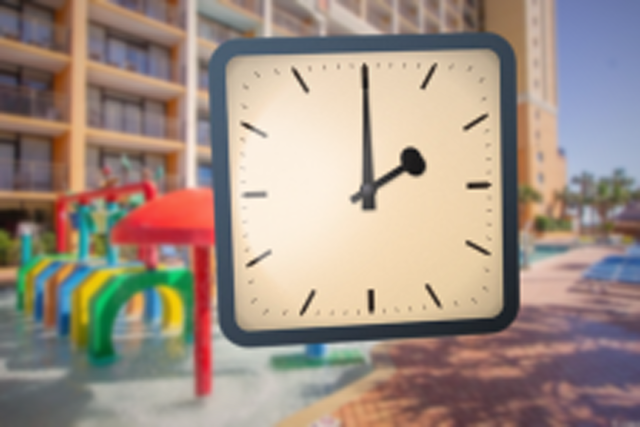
{"hour": 2, "minute": 0}
